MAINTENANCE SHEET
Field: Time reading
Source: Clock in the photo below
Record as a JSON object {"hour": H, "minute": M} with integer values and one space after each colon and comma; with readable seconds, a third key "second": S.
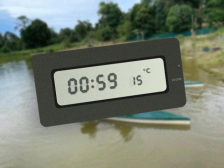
{"hour": 0, "minute": 59}
